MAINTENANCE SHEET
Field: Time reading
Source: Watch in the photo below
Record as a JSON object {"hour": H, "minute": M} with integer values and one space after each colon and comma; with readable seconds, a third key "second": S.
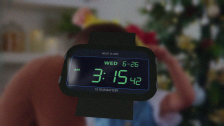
{"hour": 3, "minute": 15, "second": 42}
